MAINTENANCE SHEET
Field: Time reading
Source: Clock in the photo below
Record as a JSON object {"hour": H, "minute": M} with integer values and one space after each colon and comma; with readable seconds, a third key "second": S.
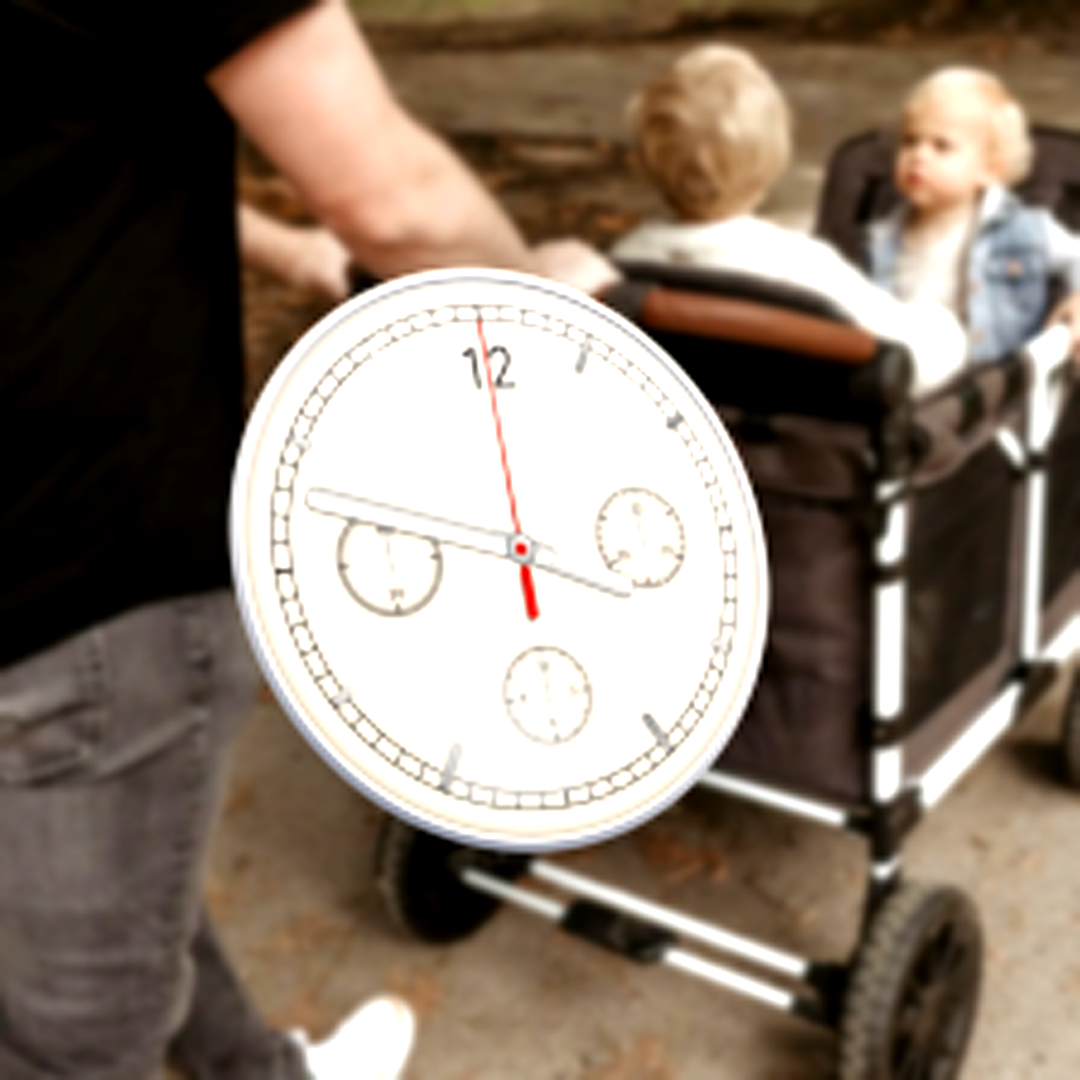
{"hour": 3, "minute": 48}
